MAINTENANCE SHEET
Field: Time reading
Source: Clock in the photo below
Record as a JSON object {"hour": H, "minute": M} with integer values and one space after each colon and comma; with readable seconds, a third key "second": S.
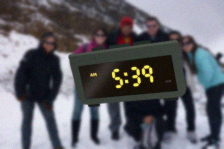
{"hour": 5, "minute": 39}
